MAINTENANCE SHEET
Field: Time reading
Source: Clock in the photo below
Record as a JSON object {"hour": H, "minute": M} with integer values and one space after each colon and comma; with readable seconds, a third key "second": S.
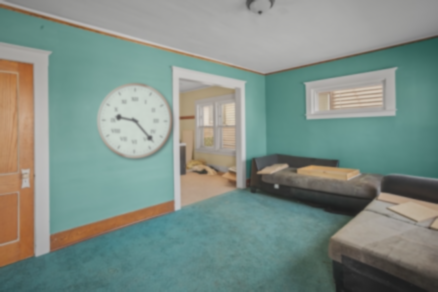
{"hour": 9, "minute": 23}
